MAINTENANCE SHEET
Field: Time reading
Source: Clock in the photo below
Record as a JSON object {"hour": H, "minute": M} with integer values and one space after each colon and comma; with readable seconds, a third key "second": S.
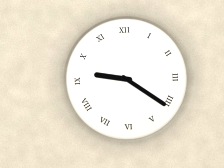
{"hour": 9, "minute": 21}
